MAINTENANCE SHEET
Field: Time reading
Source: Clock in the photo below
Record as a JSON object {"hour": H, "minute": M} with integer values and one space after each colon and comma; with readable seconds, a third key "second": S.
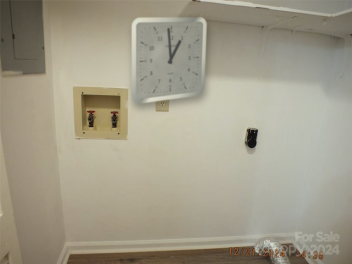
{"hour": 12, "minute": 59}
